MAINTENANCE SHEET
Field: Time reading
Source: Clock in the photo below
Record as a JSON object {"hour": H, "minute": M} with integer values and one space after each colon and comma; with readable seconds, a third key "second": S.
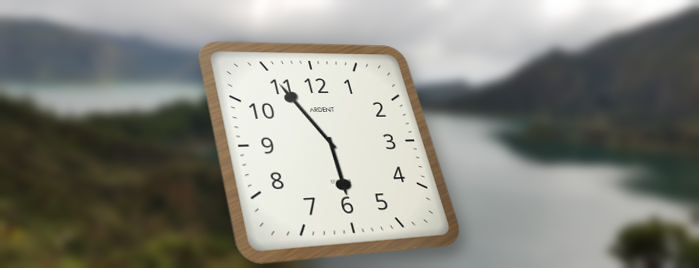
{"hour": 5, "minute": 55}
